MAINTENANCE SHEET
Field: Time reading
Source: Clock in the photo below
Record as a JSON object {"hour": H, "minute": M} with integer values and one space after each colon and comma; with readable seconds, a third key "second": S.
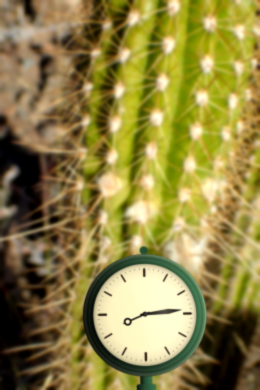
{"hour": 8, "minute": 14}
